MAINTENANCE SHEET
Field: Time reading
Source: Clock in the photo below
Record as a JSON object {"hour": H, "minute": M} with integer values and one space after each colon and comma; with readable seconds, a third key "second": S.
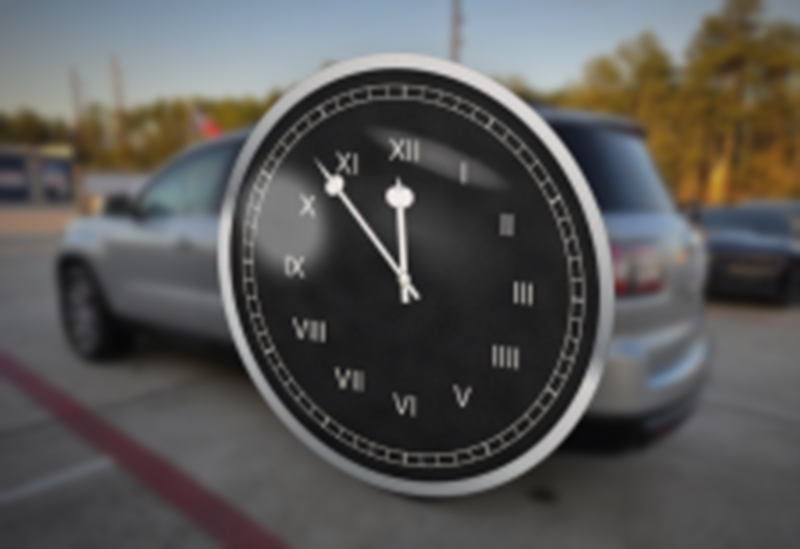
{"hour": 11, "minute": 53}
